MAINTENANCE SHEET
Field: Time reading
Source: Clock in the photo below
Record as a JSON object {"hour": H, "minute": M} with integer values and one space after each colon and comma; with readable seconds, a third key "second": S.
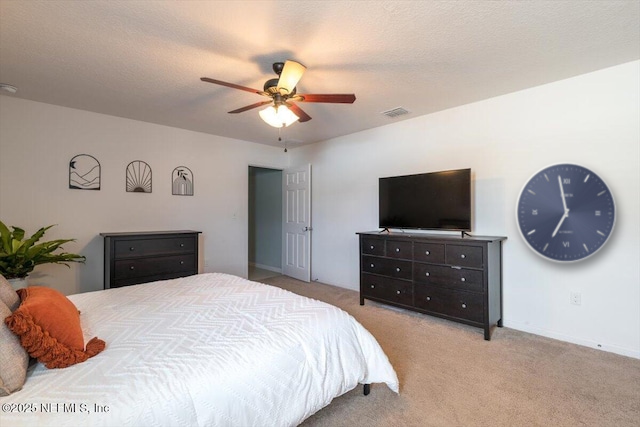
{"hour": 6, "minute": 58}
